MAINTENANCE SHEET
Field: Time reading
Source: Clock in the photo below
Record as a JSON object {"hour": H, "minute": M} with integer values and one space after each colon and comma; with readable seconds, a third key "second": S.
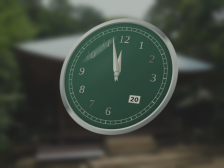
{"hour": 11, "minute": 57}
